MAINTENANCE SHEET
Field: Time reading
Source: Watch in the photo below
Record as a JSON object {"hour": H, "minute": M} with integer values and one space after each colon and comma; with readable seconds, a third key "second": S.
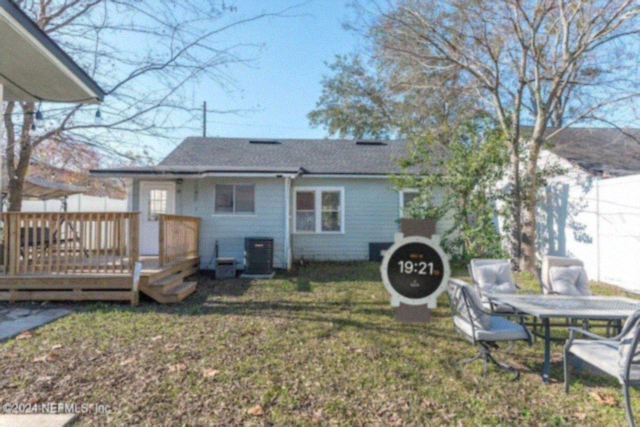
{"hour": 19, "minute": 21}
